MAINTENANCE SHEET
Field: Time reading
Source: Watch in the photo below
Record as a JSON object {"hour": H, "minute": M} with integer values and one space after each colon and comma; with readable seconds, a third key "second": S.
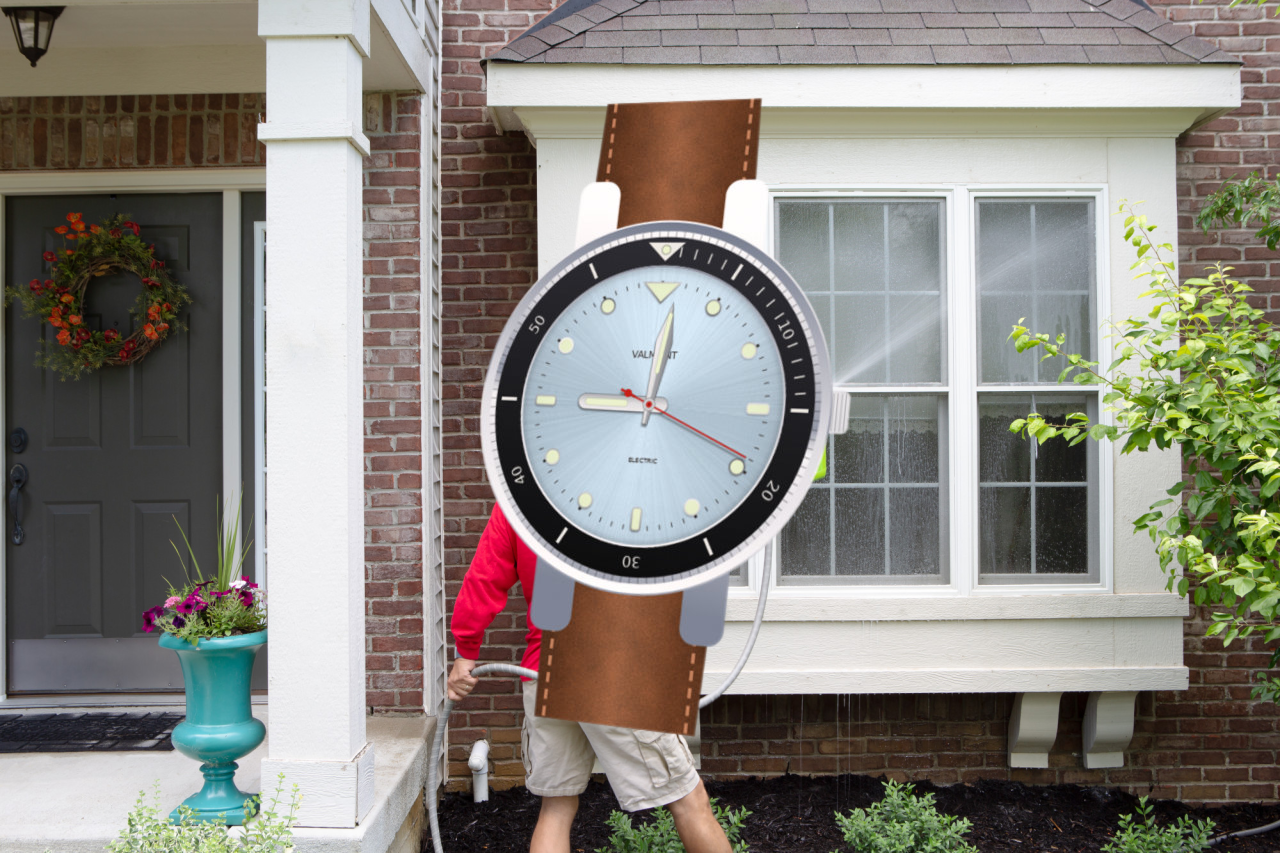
{"hour": 9, "minute": 1, "second": 19}
